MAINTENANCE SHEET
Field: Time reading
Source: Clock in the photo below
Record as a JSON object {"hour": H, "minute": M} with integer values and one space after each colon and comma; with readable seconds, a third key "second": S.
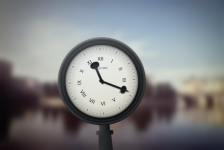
{"hour": 11, "minute": 19}
